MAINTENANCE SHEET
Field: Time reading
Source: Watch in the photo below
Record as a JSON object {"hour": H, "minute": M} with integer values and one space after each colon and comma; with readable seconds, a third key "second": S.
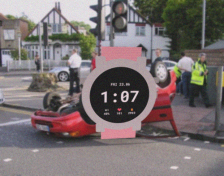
{"hour": 1, "minute": 7}
